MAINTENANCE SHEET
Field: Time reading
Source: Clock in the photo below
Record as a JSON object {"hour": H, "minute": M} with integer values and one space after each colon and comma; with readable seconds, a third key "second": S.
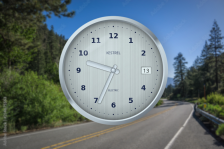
{"hour": 9, "minute": 34}
